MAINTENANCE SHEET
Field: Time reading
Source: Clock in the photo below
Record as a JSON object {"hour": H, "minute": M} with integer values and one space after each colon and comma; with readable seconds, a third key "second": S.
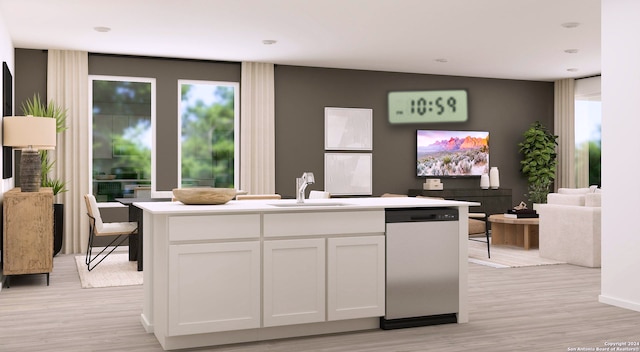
{"hour": 10, "minute": 59}
